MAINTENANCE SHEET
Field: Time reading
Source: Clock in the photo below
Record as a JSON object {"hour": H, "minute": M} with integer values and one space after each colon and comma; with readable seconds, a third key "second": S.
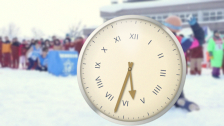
{"hour": 5, "minute": 32}
